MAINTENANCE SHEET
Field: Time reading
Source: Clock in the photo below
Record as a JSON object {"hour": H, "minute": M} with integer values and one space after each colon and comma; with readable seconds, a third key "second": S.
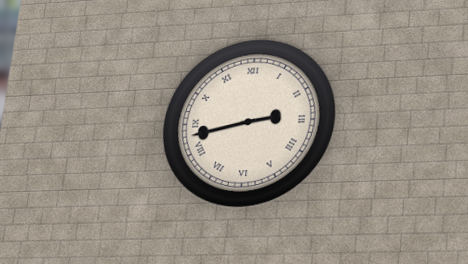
{"hour": 2, "minute": 43}
